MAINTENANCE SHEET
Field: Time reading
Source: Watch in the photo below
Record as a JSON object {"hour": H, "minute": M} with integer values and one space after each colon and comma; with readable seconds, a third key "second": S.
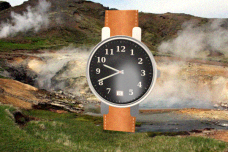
{"hour": 9, "minute": 41}
